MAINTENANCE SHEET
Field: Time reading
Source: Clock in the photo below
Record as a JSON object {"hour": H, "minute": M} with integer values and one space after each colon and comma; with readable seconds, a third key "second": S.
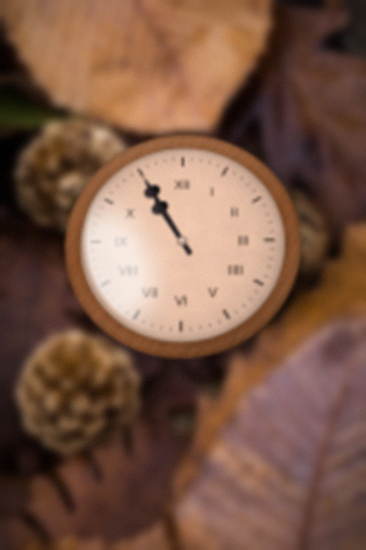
{"hour": 10, "minute": 55}
